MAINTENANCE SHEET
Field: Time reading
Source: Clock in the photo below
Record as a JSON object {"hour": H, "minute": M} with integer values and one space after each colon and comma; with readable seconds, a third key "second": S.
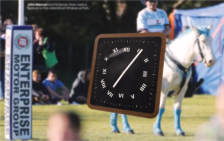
{"hour": 7, "minute": 6}
